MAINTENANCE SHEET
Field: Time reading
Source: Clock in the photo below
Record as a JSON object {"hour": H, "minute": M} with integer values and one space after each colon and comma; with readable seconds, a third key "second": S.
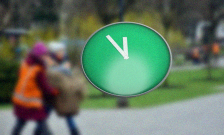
{"hour": 11, "minute": 54}
